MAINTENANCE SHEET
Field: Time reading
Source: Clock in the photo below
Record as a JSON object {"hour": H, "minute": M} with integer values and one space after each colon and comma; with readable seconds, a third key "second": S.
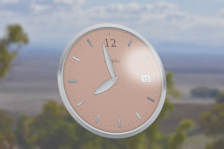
{"hour": 7, "minute": 58}
